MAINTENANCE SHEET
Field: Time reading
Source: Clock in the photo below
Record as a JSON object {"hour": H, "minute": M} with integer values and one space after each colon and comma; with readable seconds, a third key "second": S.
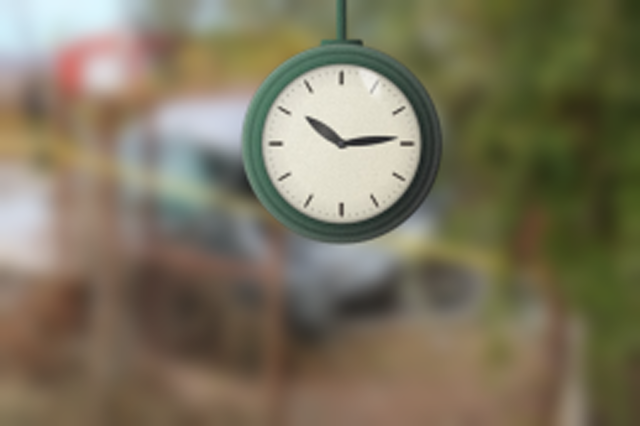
{"hour": 10, "minute": 14}
